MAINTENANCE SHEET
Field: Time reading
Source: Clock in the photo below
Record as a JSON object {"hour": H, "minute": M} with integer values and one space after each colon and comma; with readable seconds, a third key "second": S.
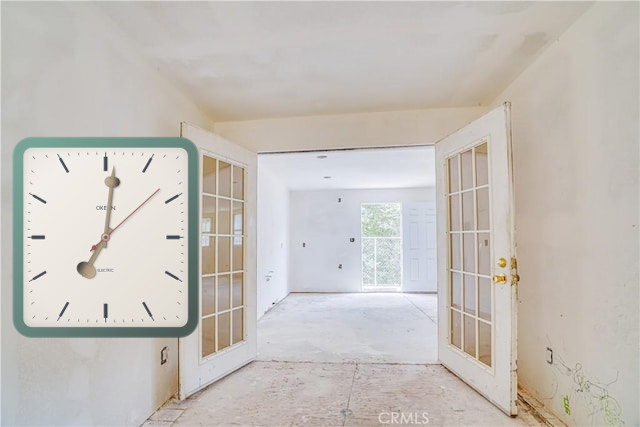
{"hour": 7, "minute": 1, "second": 8}
